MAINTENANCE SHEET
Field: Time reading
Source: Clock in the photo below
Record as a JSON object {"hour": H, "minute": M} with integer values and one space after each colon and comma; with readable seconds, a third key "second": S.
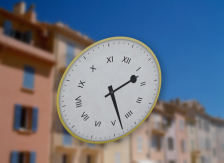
{"hour": 1, "minute": 23}
